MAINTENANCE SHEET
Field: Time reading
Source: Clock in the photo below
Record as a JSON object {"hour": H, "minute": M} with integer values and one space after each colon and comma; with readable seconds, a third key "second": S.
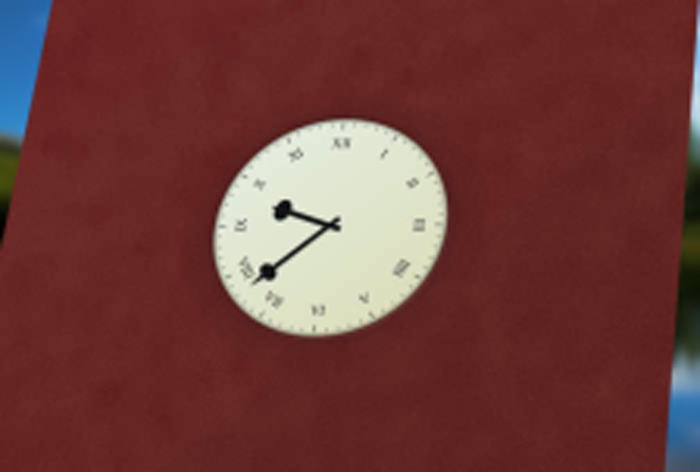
{"hour": 9, "minute": 38}
